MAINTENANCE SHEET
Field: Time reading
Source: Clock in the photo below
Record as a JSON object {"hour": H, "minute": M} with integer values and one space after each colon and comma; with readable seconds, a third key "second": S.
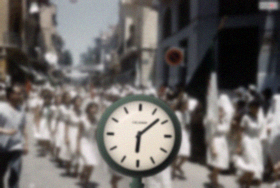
{"hour": 6, "minute": 8}
